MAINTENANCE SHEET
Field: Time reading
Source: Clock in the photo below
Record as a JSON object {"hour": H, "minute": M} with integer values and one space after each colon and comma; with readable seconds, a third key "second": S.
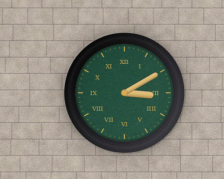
{"hour": 3, "minute": 10}
